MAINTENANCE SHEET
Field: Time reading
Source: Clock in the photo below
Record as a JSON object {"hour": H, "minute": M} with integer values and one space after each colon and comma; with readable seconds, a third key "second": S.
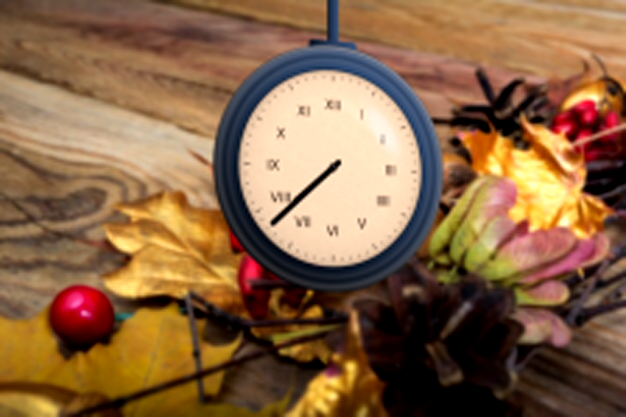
{"hour": 7, "minute": 38}
